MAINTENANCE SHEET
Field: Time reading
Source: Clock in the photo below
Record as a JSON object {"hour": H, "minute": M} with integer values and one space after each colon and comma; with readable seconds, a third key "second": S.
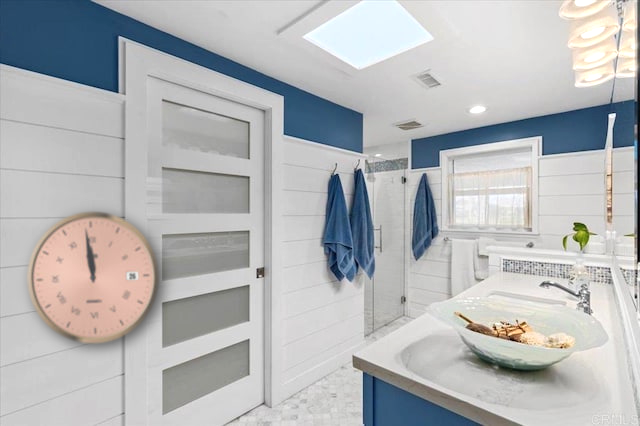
{"hour": 11, "minute": 59}
